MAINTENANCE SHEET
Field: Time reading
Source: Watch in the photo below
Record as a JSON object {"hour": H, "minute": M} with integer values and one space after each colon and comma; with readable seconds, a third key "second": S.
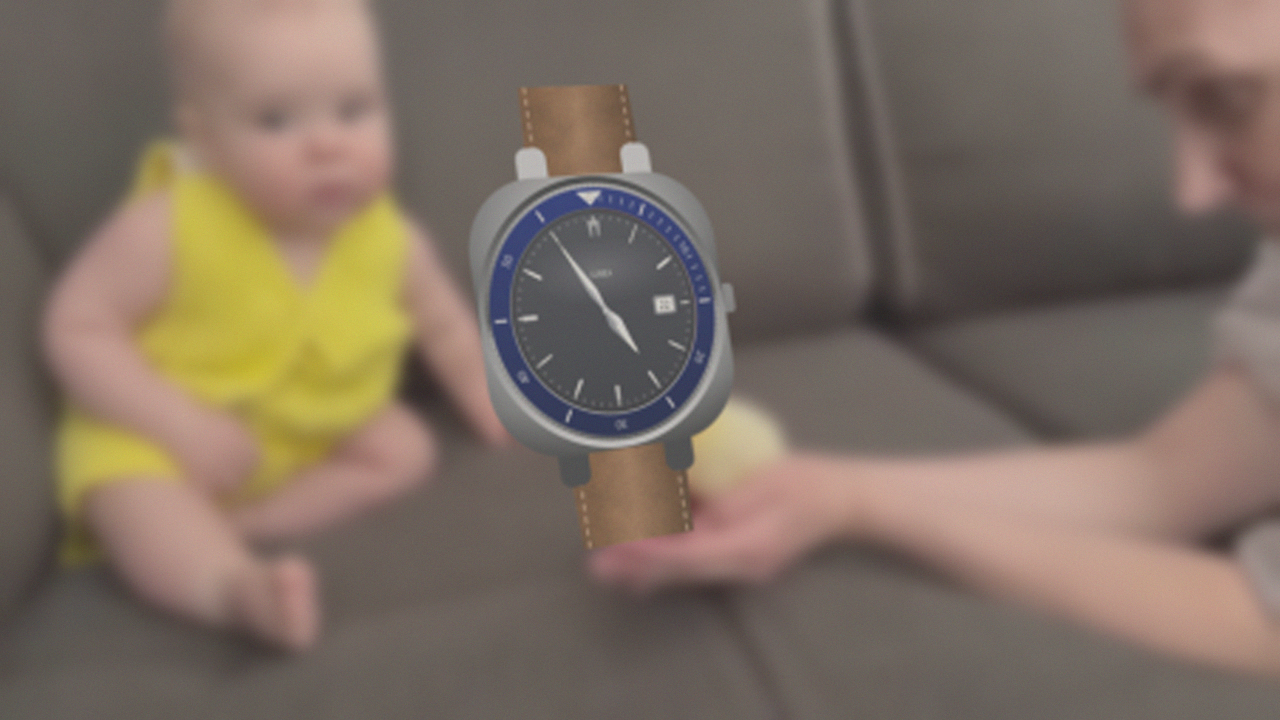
{"hour": 4, "minute": 55}
